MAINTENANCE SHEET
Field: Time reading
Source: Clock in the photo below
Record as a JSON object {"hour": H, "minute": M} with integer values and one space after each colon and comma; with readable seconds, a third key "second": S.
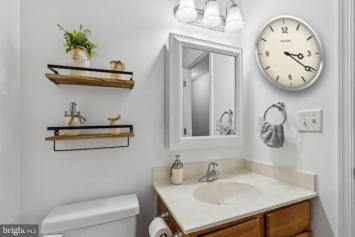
{"hour": 3, "minute": 21}
